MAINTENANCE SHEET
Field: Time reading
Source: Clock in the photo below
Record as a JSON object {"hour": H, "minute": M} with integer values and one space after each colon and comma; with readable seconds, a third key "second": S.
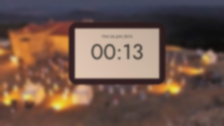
{"hour": 0, "minute": 13}
